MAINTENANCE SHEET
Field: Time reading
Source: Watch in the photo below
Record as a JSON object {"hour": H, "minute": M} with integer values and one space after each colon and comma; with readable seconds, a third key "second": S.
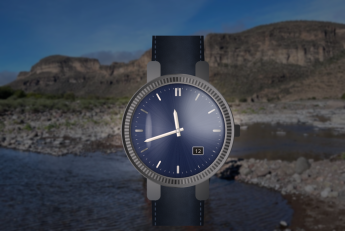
{"hour": 11, "minute": 42}
